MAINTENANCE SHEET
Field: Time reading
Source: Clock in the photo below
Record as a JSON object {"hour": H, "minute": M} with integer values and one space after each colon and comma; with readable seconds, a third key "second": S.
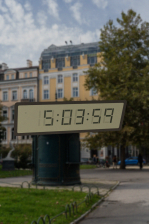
{"hour": 5, "minute": 3, "second": 59}
